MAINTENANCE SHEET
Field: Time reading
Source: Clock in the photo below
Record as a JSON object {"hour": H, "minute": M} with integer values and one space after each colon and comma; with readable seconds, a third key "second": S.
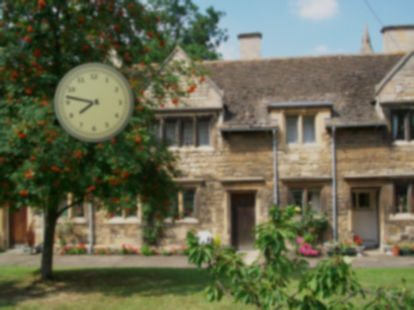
{"hour": 7, "minute": 47}
